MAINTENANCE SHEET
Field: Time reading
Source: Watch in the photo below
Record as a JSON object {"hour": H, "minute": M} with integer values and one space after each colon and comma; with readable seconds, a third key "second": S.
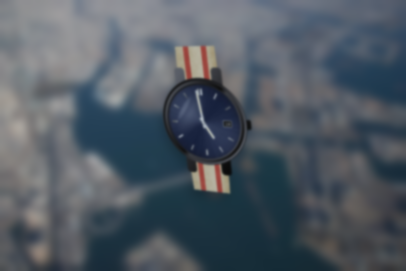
{"hour": 4, "minute": 59}
